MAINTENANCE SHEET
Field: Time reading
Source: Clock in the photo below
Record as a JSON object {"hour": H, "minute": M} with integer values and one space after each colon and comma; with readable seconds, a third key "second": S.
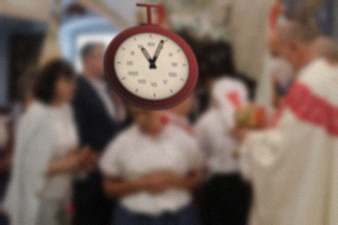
{"hour": 11, "minute": 4}
